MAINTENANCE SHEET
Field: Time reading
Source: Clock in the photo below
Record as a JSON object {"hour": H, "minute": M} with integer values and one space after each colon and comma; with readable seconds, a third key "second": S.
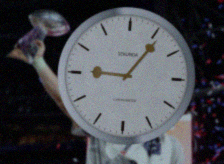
{"hour": 9, "minute": 6}
